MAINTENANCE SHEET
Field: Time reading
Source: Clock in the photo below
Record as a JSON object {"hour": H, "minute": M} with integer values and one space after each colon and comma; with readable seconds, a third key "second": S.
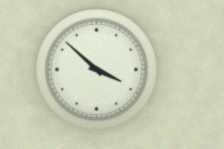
{"hour": 3, "minute": 52}
